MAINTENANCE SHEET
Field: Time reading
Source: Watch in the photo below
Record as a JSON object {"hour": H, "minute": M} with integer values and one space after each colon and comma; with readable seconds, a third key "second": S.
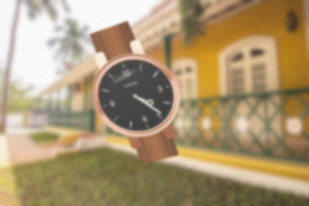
{"hour": 4, "minute": 24}
